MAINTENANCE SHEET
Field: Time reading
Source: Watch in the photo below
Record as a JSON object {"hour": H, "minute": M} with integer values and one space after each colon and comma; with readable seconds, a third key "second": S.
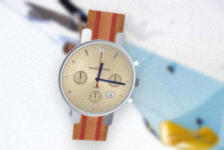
{"hour": 12, "minute": 16}
